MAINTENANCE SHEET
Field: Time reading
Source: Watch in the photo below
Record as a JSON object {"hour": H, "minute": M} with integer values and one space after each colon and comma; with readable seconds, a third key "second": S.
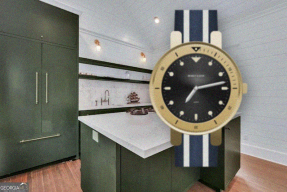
{"hour": 7, "minute": 13}
